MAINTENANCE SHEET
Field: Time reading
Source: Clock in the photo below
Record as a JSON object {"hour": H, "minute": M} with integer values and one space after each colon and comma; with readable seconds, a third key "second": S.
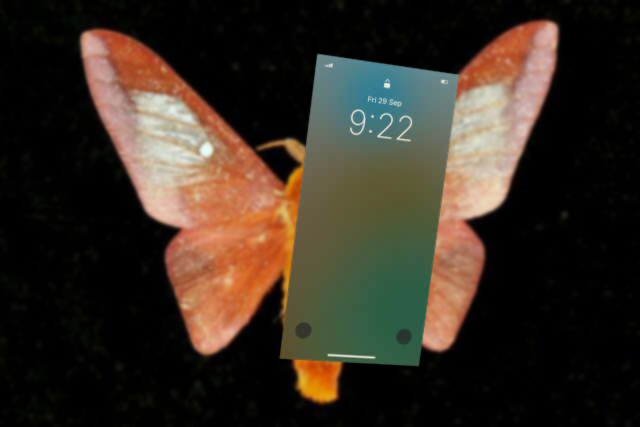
{"hour": 9, "minute": 22}
